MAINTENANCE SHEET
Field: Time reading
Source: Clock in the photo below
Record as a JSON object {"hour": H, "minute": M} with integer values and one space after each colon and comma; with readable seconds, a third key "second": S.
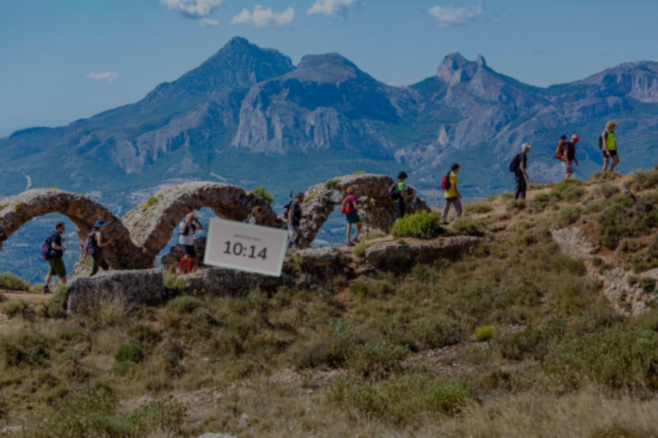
{"hour": 10, "minute": 14}
